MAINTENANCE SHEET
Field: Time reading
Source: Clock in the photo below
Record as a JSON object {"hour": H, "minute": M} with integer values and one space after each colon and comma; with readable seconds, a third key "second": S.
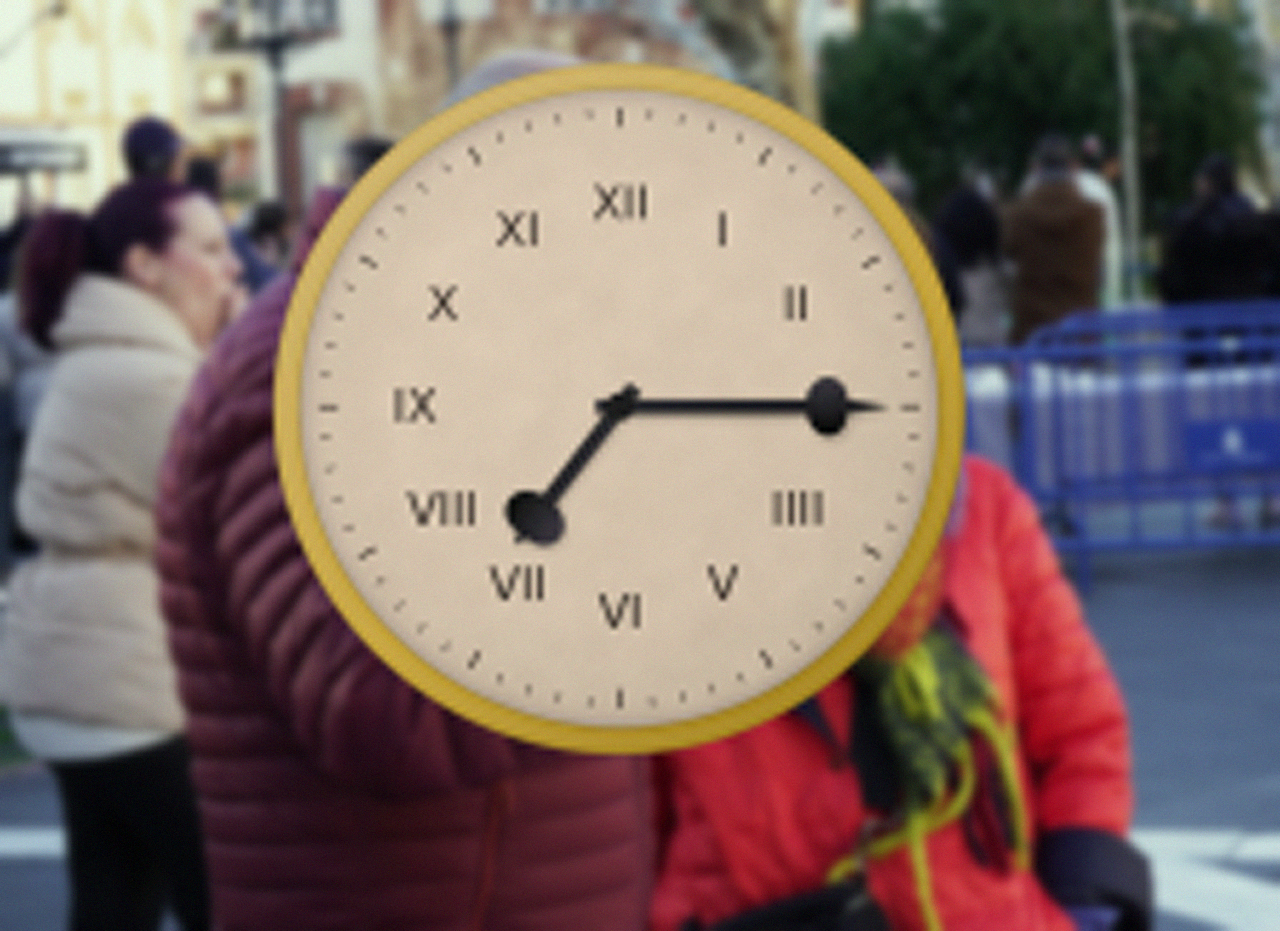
{"hour": 7, "minute": 15}
